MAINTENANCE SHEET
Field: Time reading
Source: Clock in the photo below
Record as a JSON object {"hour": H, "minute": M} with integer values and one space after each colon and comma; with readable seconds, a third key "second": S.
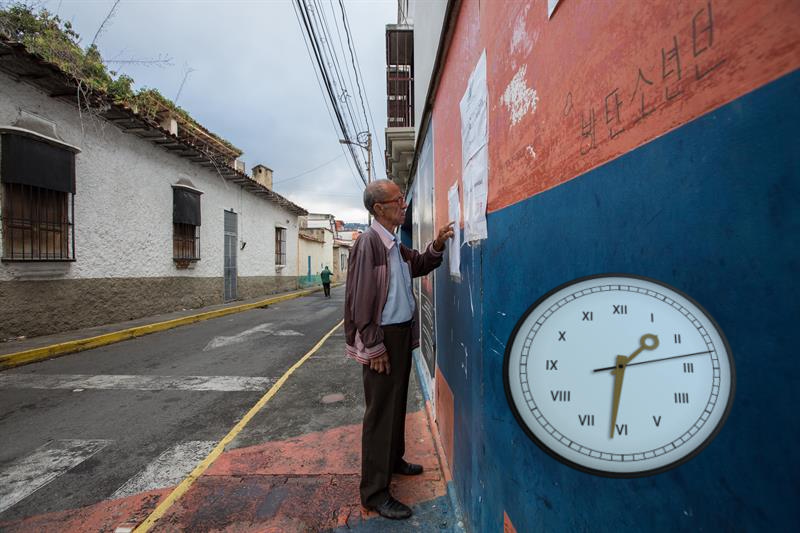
{"hour": 1, "minute": 31, "second": 13}
